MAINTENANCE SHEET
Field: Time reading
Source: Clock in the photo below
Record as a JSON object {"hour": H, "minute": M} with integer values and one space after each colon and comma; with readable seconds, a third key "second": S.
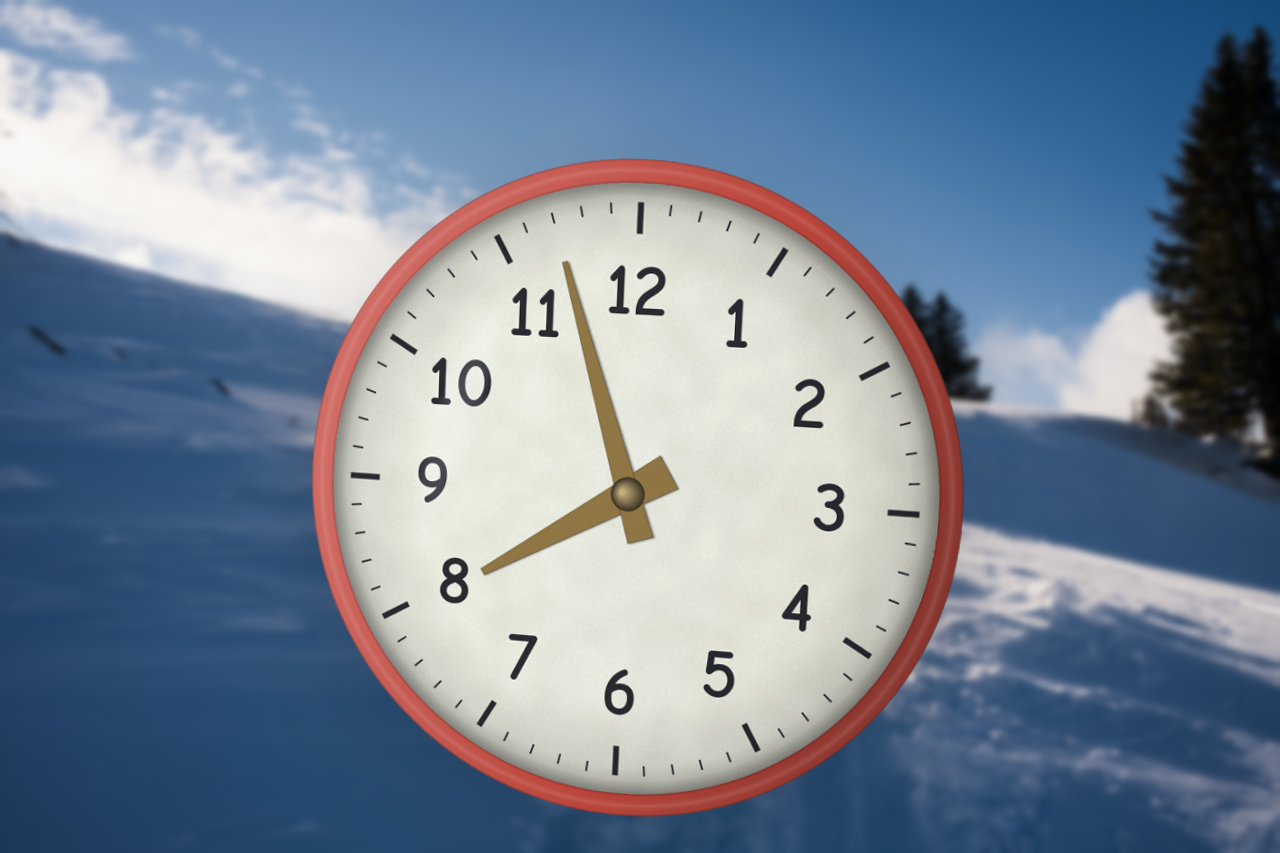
{"hour": 7, "minute": 57}
